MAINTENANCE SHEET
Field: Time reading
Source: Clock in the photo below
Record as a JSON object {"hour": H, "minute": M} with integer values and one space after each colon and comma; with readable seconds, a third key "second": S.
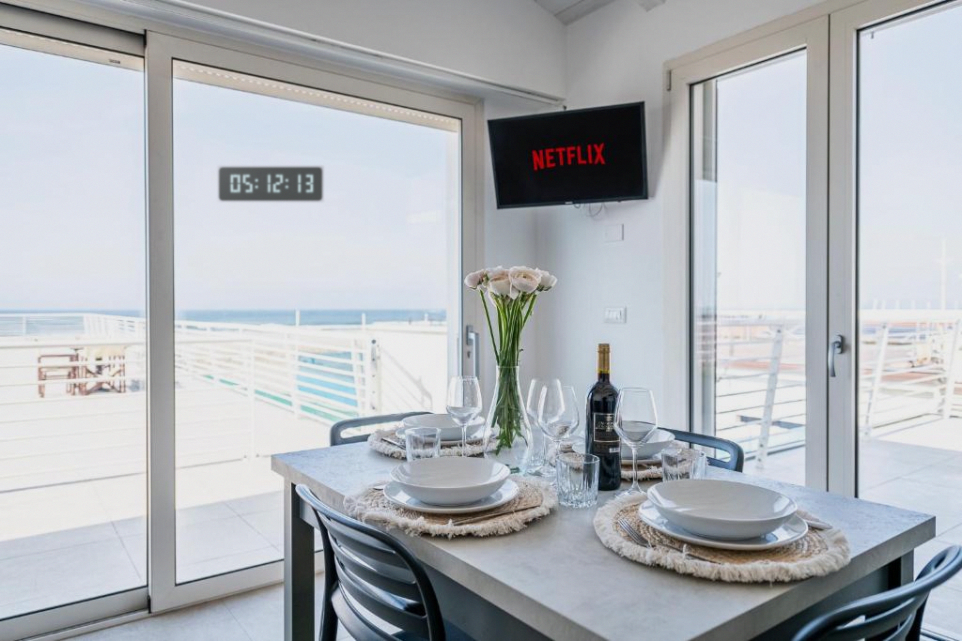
{"hour": 5, "minute": 12, "second": 13}
